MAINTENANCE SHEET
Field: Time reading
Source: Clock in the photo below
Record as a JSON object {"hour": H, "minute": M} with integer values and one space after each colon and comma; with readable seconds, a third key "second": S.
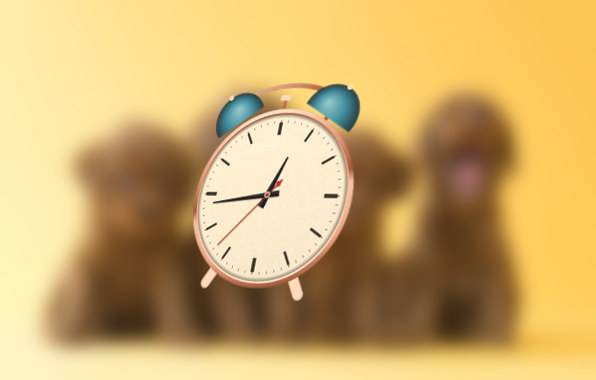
{"hour": 12, "minute": 43, "second": 37}
